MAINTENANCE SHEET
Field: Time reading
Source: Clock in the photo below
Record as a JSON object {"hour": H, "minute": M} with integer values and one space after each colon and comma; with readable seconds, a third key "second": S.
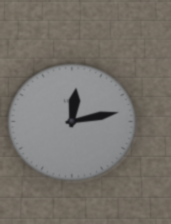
{"hour": 12, "minute": 13}
